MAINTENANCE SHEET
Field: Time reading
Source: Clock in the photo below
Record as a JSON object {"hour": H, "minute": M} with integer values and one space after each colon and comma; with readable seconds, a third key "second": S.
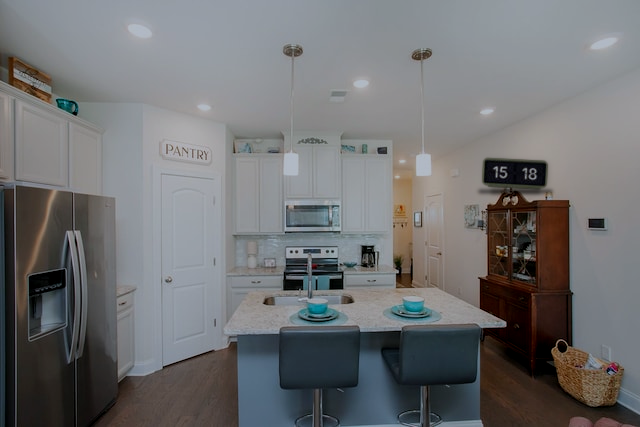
{"hour": 15, "minute": 18}
